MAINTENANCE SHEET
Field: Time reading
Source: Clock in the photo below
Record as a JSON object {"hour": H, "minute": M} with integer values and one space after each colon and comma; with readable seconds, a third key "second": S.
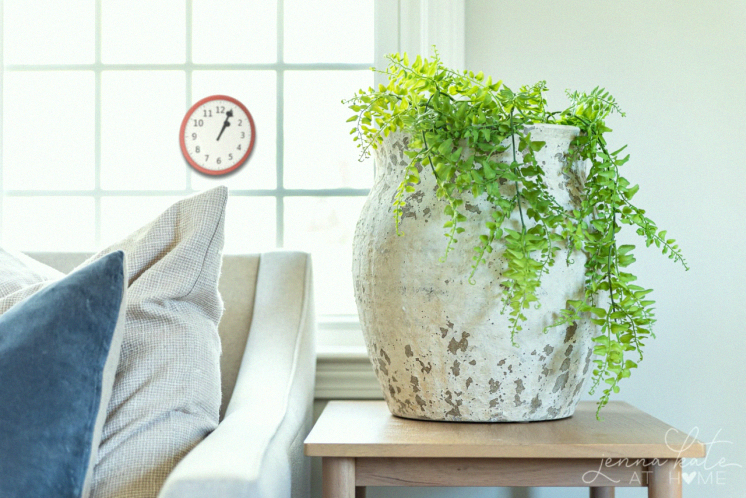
{"hour": 1, "minute": 4}
